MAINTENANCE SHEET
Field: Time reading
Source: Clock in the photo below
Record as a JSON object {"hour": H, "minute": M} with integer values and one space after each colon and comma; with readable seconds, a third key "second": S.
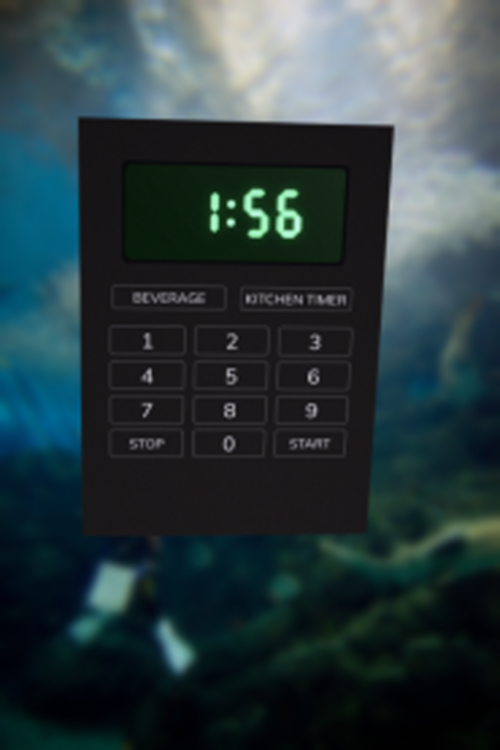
{"hour": 1, "minute": 56}
